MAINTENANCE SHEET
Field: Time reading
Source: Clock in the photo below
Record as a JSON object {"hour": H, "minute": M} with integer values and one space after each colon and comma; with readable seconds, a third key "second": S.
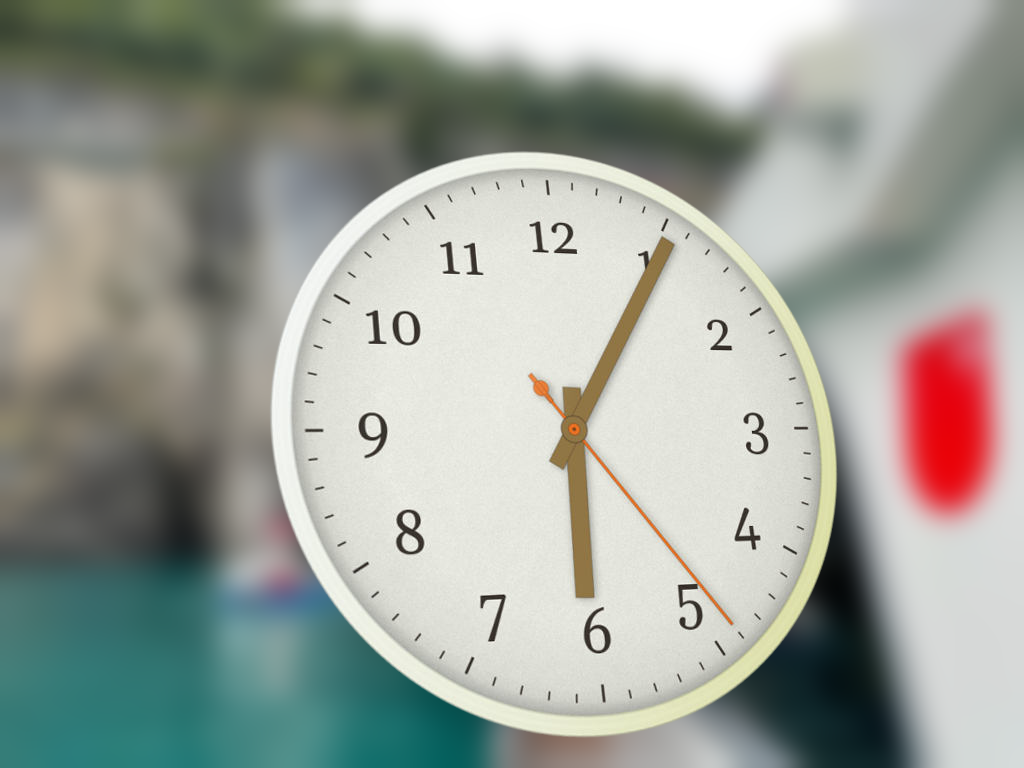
{"hour": 6, "minute": 5, "second": 24}
